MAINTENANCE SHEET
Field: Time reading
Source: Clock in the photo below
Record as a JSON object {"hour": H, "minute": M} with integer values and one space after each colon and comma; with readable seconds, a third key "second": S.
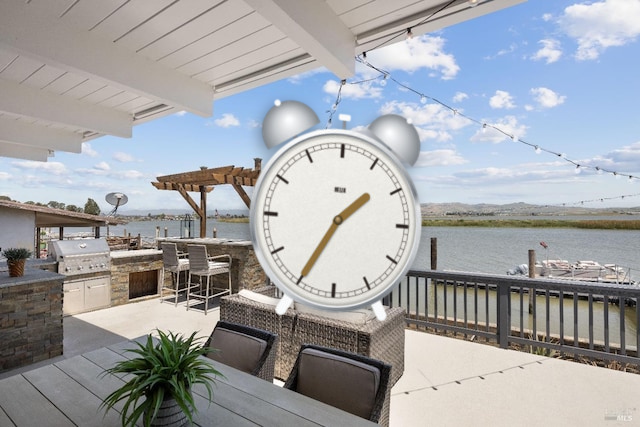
{"hour": 1, "minute": 35}
